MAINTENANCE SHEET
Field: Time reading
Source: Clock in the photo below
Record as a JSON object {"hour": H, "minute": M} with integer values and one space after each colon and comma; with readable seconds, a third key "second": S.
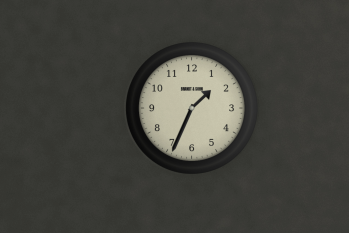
{"hour": 1, "minute": 34}
